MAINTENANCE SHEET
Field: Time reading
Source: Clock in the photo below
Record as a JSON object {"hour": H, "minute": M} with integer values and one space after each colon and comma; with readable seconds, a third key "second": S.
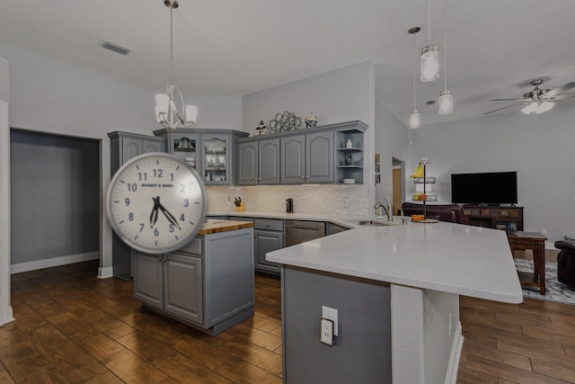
{"hour": 6, "minute": 23}
